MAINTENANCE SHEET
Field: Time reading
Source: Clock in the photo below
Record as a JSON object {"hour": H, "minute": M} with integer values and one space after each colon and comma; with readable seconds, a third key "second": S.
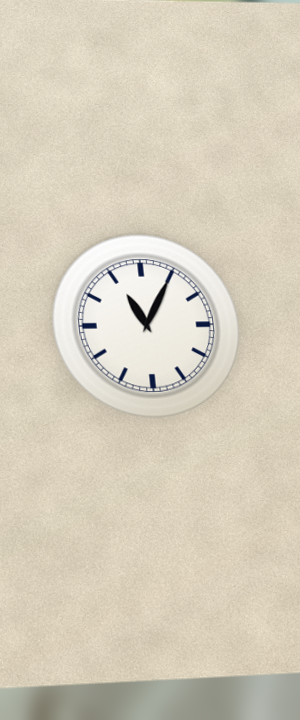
{"hour": 11, "minute": 5}
